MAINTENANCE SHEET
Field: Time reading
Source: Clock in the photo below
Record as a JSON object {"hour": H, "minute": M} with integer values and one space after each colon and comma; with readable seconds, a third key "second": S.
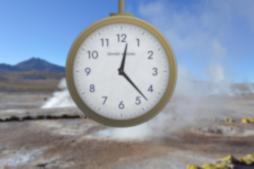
{"hour": 12, "minute": 23}
